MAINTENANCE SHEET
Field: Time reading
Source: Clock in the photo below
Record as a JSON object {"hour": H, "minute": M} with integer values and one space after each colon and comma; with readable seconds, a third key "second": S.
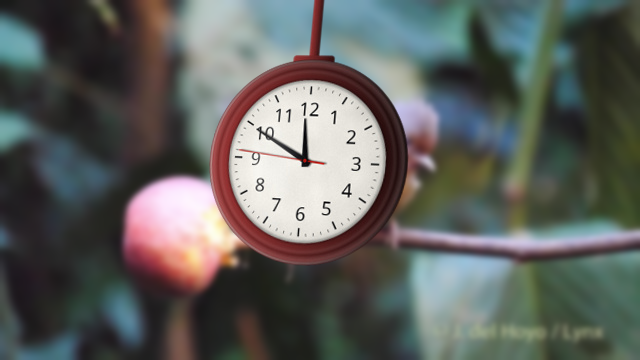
{"hour": 11, "minute": 49, "second": 46}
